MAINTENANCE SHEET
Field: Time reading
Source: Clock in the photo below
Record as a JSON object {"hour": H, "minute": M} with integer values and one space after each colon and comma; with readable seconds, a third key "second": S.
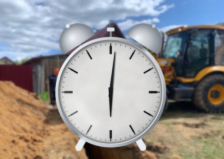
{"hour": 6, "minute": 1}
